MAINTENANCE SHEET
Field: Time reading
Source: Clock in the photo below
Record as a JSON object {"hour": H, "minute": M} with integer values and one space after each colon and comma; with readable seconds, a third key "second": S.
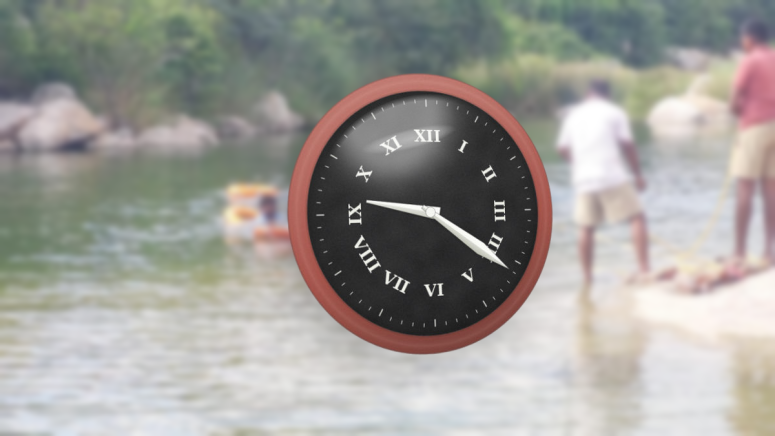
{"hour": 9, "minute": 21}
